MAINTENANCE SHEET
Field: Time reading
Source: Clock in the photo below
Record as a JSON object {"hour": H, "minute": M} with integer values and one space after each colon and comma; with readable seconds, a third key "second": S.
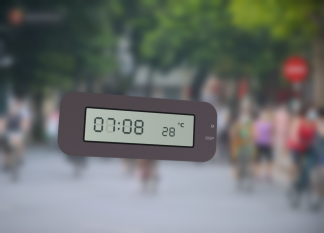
{"hour": 7, "minute": 8}
